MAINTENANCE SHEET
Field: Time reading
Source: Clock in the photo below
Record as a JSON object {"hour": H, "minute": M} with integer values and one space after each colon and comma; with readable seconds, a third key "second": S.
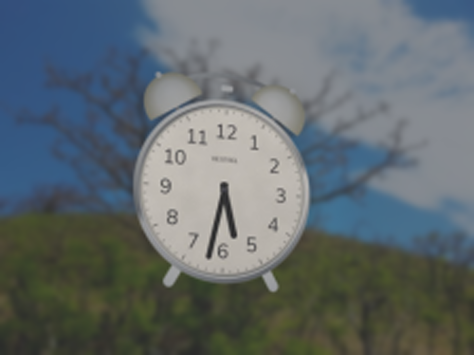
{"hour": 5, "minute": 32}
